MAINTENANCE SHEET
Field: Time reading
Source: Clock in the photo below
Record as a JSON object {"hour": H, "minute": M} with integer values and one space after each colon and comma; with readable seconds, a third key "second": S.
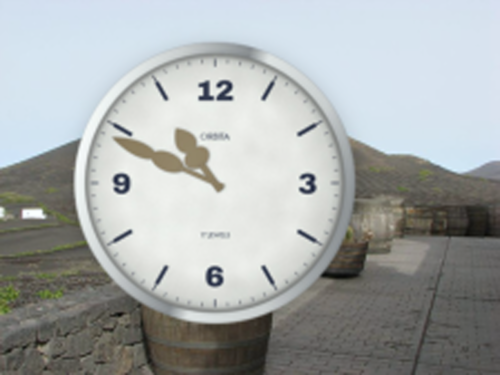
{"hour": 10, "minute": 49}
